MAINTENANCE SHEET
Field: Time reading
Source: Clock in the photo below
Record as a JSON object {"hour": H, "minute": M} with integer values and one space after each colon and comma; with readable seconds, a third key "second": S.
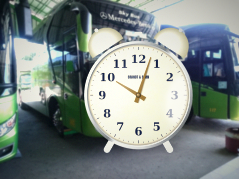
{"hour": 10, "minute": 3}
